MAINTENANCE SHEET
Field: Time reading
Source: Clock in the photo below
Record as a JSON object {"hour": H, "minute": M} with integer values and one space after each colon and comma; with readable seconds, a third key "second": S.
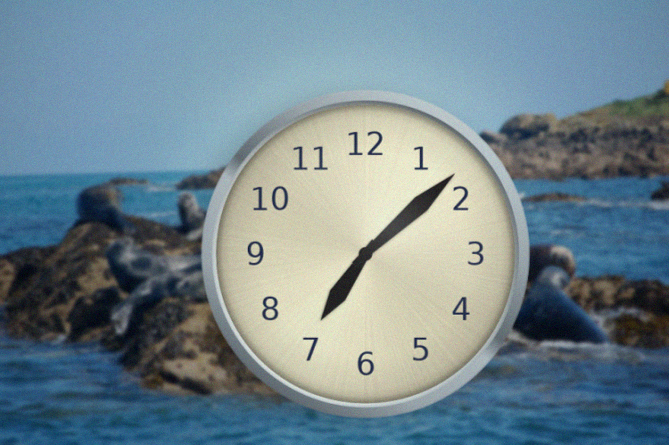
{"hour": 7, "minute": 8}
